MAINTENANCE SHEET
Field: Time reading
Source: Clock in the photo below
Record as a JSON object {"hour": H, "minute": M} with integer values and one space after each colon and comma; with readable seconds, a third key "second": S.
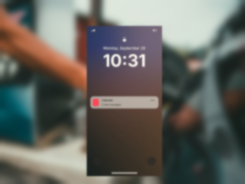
{"hour": 10, "minute": 31}
